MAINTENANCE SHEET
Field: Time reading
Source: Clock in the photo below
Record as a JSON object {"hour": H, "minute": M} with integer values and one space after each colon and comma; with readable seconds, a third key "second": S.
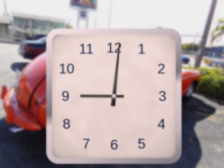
{"hour": 9, "minute": 1}
